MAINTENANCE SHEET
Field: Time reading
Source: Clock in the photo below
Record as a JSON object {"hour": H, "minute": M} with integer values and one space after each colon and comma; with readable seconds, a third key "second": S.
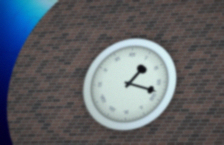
{"hour": 1, "minute": 18}
